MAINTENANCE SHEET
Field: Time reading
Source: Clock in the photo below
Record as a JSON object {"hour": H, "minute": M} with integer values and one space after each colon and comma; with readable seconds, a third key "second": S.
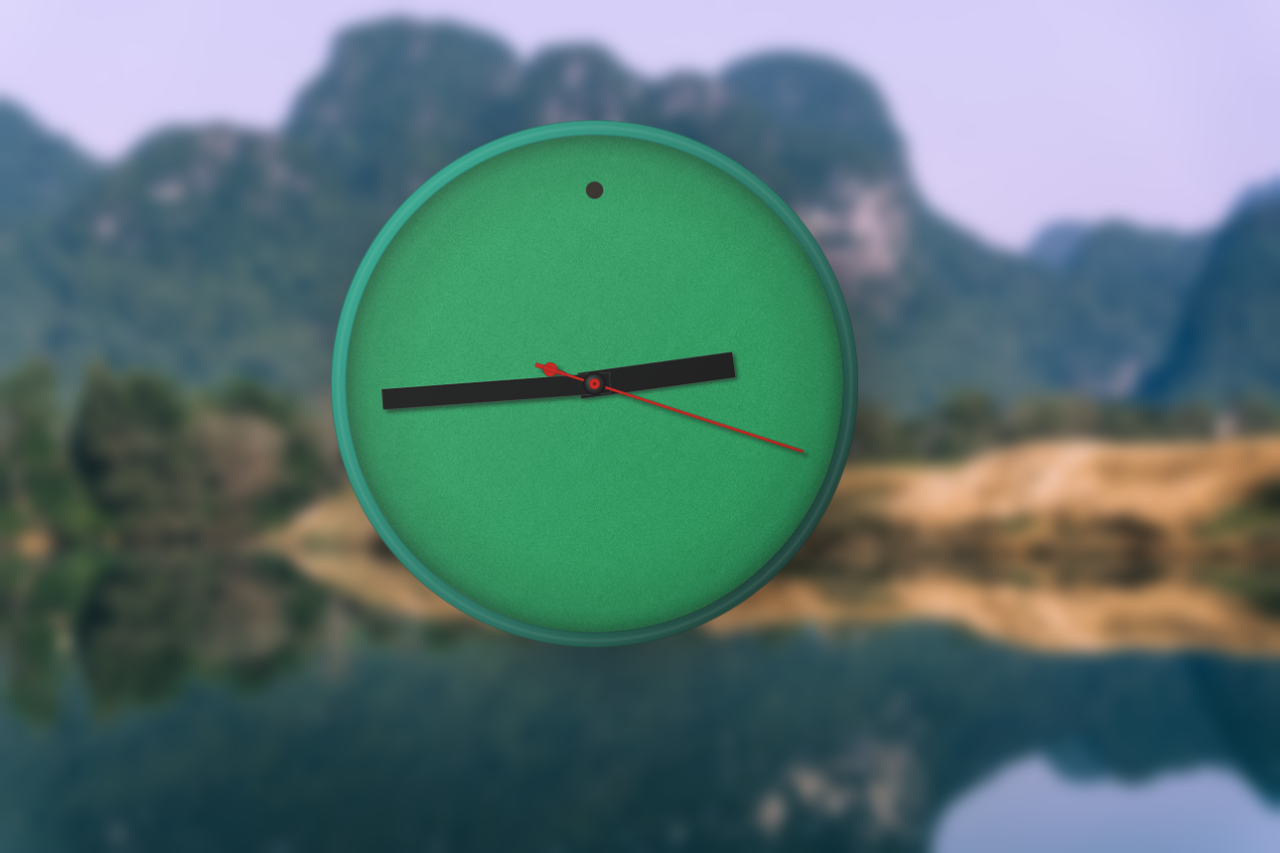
{"hour": 2, "minute": 44, "second": 18}
